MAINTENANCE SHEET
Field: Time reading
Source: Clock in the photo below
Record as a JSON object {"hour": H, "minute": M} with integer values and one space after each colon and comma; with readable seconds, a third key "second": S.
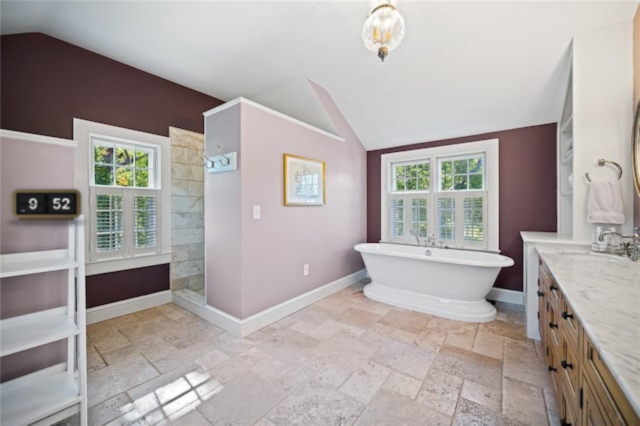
{"hour": 9, "minute": 52}
